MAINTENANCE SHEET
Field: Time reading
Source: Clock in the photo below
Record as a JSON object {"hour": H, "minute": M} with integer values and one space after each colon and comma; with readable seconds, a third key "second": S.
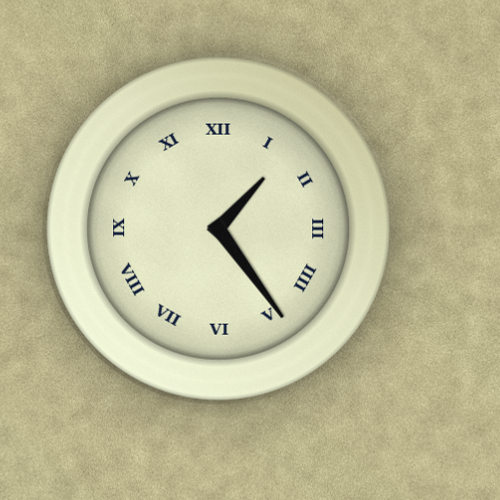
{"hour": 1, "minute": 24}
